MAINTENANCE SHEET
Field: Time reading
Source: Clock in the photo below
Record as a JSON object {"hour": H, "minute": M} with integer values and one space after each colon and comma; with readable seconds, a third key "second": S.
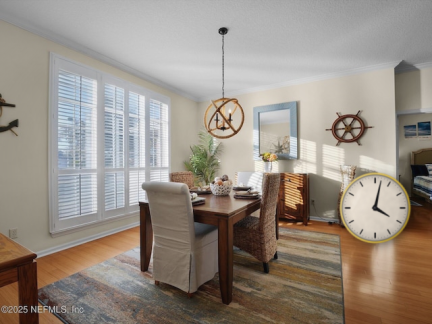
{"hour": 4, "minute": 2}
